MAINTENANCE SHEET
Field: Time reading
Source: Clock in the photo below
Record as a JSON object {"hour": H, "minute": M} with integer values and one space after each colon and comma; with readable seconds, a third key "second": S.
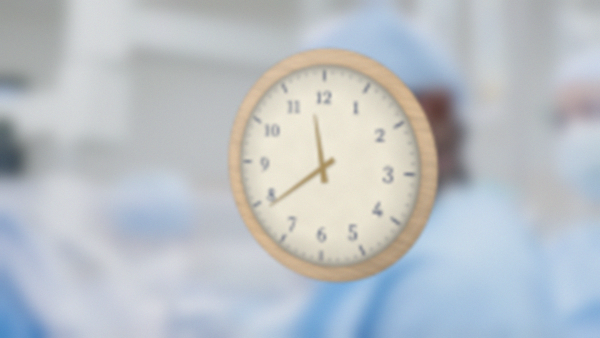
{"hour": 11, "minute": 39}
